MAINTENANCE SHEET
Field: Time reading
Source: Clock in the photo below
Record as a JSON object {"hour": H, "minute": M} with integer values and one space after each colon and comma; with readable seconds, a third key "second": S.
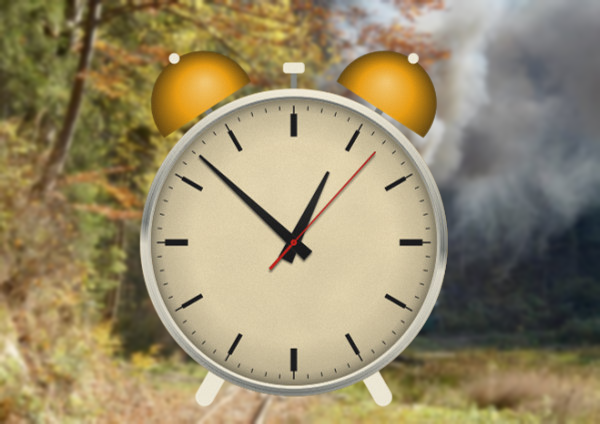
{"hour": 12, "minute": 52, "second": 7}
